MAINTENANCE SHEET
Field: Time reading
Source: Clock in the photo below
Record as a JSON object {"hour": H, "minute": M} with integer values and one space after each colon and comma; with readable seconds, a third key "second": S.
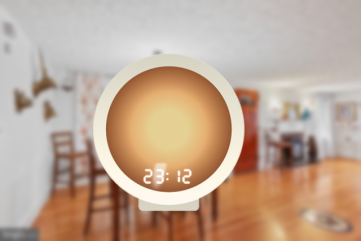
{"hour": 23, "minute": 12}
